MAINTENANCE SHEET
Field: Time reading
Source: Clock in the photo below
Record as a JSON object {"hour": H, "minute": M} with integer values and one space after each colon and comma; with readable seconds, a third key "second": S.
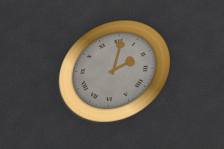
{"hour": 2, "minute": 1}
